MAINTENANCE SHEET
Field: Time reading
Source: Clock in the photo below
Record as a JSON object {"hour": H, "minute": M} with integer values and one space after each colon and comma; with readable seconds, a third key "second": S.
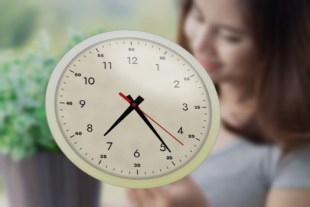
{"hour": 7, "minute": 24, "second": 22}
